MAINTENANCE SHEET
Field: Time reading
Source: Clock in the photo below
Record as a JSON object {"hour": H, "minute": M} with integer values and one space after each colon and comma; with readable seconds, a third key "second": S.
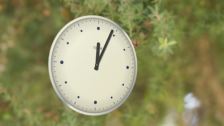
{"hour": 12, "minute": 4}
